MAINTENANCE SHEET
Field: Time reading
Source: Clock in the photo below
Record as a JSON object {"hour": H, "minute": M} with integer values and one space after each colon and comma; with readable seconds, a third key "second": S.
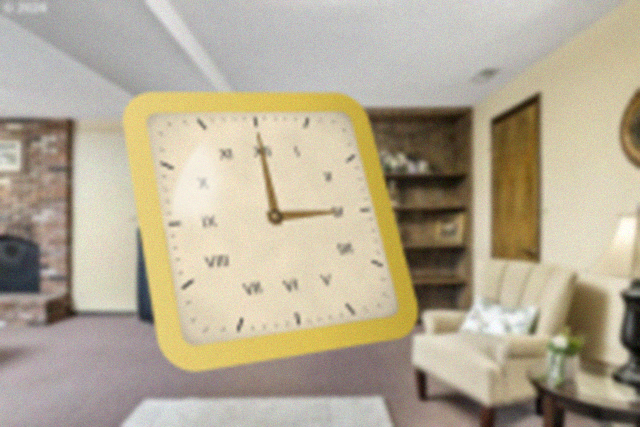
{"hour": 3, "minute": 0}
